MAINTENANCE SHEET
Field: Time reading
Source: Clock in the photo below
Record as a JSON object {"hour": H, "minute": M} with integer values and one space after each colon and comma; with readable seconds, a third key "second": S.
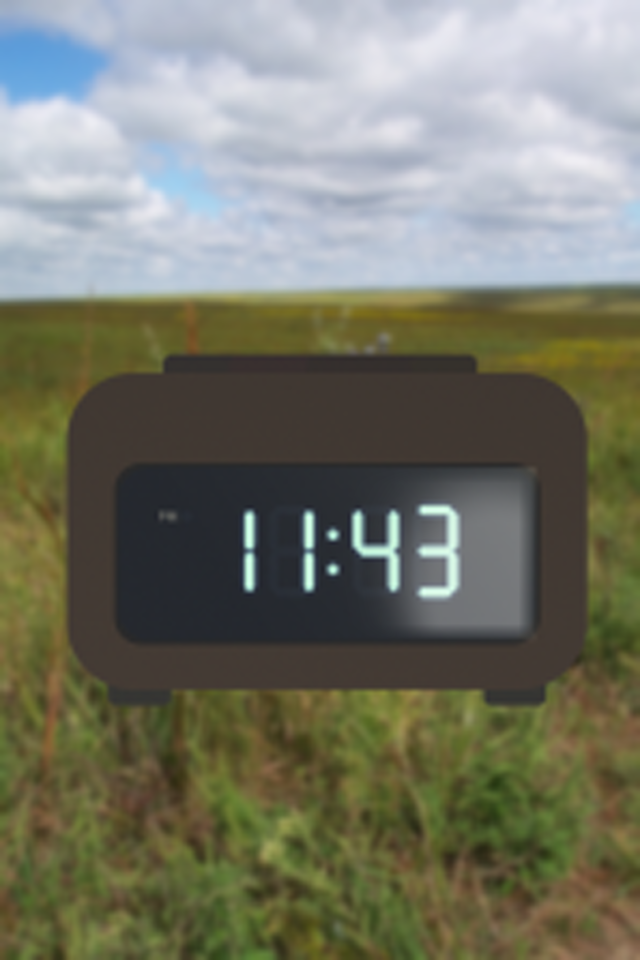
{"hour": 11, "minute": 43}
